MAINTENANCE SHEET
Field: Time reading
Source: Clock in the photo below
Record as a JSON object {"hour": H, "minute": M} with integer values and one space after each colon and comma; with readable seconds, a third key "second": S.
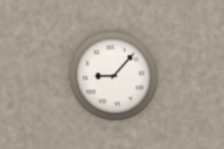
{"hour": 9, "minute": 8}
